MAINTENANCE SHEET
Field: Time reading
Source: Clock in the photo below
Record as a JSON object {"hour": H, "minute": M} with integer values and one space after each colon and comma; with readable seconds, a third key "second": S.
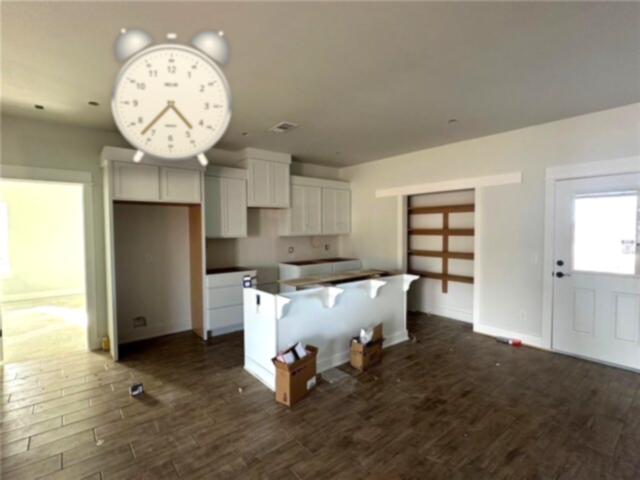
{"hour": 4, "minute": 37}
